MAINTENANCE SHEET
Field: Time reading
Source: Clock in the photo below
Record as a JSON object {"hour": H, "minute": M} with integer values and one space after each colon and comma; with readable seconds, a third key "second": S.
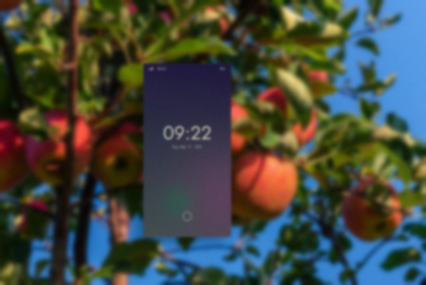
{"hour": 9, "minute": 22}
